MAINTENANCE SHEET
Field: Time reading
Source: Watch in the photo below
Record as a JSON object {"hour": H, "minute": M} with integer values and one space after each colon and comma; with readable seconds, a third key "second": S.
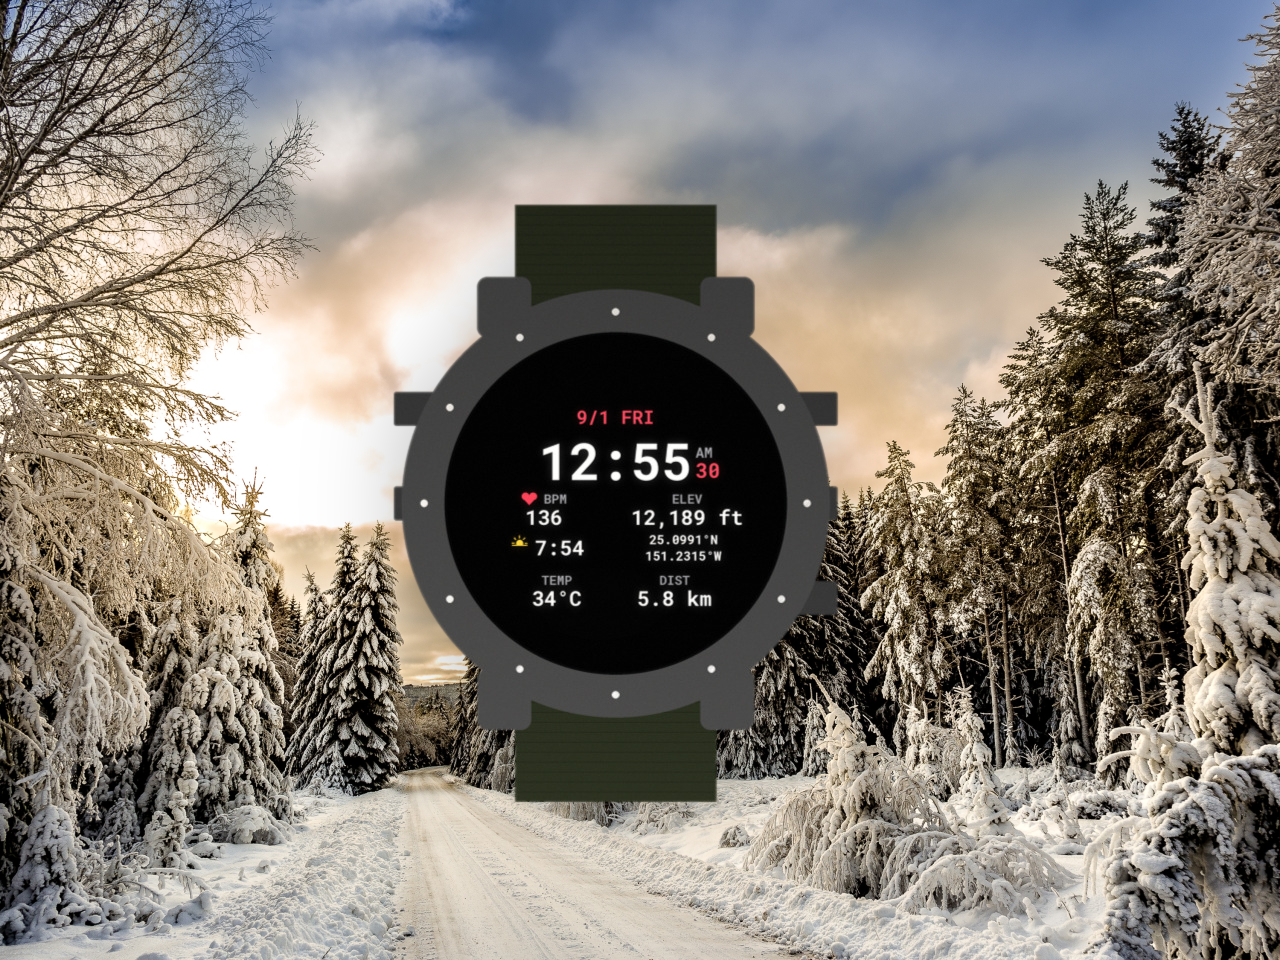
{"hour": 12, "minute": 55, "second": 30}
